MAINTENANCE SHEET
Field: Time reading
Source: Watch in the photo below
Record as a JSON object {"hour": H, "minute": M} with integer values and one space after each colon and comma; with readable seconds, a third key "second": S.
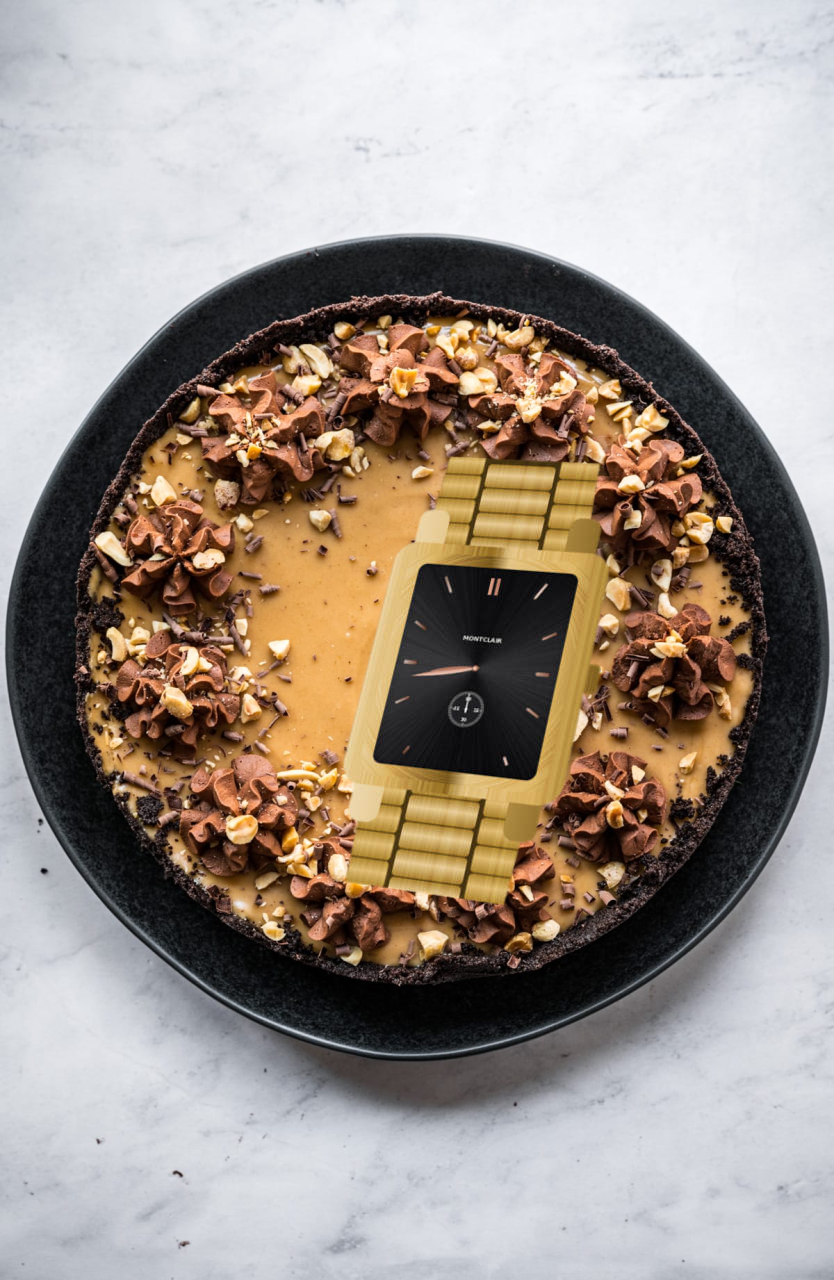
{"hour": 8, "minute": 43}
